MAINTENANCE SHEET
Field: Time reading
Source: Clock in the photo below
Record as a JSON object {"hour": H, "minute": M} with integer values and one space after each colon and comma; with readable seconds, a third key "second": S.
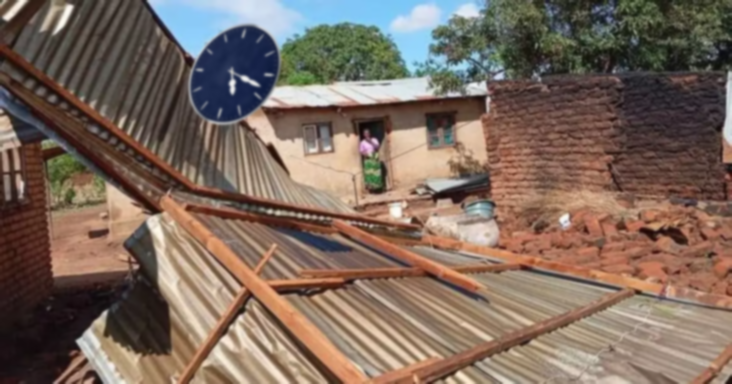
{"hour": 5, "minute": 18}
